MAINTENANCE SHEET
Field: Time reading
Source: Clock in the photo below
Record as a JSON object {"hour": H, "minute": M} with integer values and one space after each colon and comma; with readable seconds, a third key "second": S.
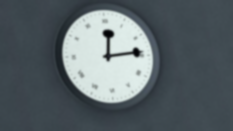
{"hour": 12, "minute": 14}
